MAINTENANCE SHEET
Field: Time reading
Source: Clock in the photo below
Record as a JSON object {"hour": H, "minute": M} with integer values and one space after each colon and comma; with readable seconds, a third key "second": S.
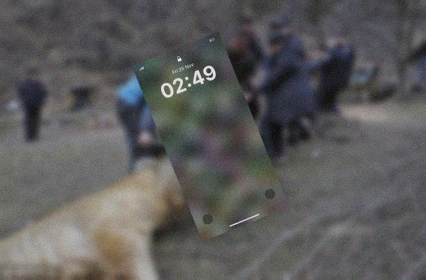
{"hour": 2, "minute": 49}
